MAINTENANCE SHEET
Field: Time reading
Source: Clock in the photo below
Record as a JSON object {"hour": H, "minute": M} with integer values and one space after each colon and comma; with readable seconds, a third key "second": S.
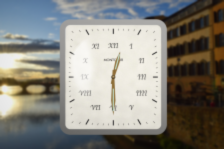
{"hour": 12, "minute": 30}
